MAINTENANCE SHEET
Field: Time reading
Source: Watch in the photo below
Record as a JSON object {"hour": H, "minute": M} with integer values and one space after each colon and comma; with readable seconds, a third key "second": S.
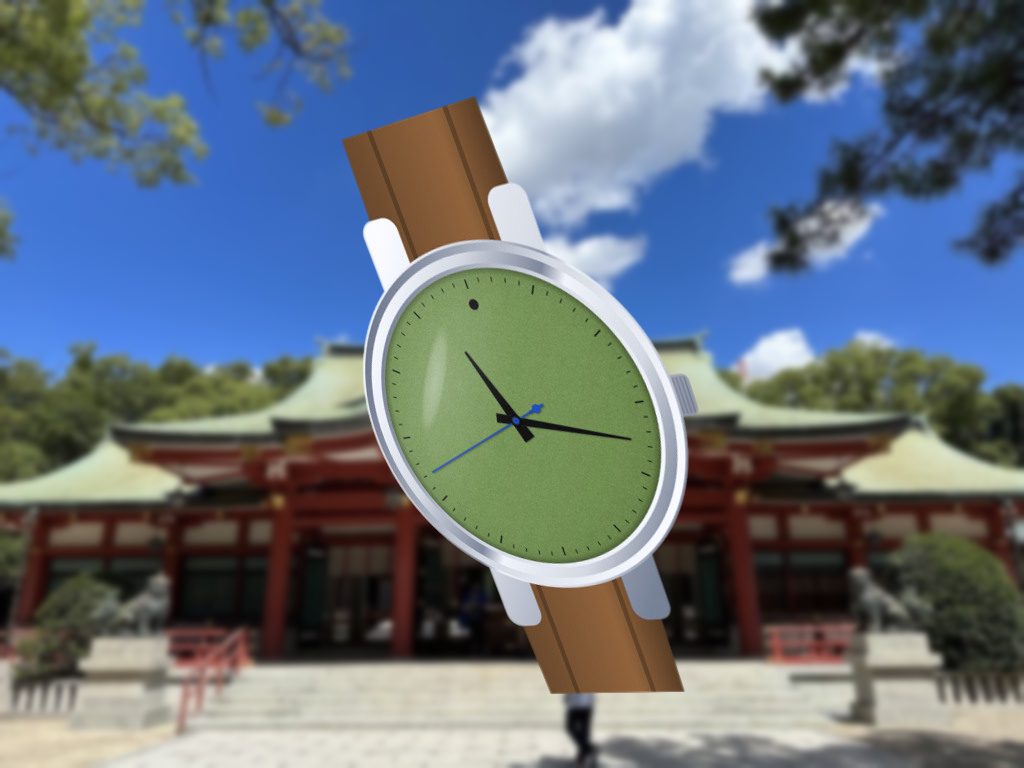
{"hour": 11, "minute": 17, "second": 42}
